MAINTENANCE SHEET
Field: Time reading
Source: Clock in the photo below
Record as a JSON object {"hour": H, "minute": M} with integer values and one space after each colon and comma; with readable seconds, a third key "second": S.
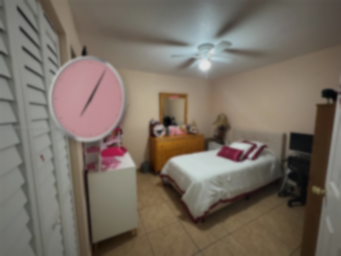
{"hour": 7, "minute": 5}
